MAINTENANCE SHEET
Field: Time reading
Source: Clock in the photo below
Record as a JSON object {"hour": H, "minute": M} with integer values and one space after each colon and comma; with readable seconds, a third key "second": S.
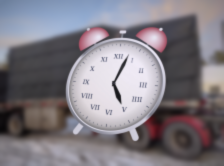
{"hour": 5, "minute": 3}
